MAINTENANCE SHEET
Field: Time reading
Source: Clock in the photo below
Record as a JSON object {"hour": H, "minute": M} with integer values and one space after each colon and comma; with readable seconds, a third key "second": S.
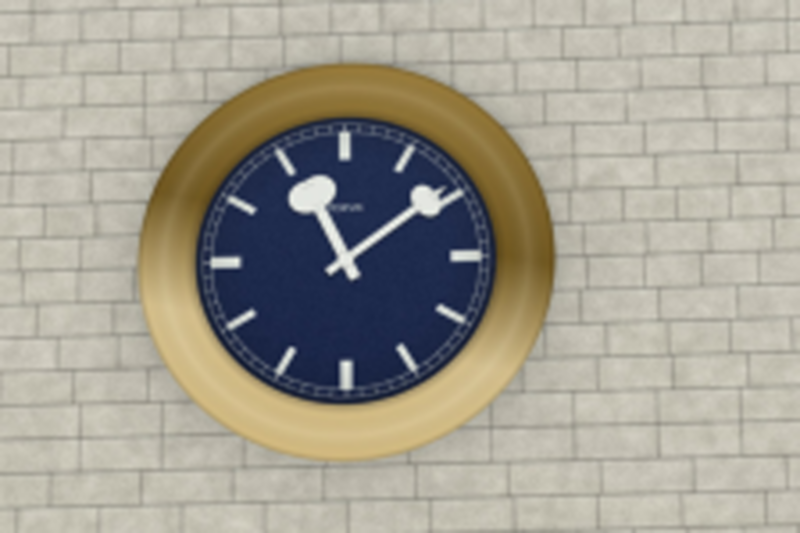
{"hour": 11, "minute": 9}
